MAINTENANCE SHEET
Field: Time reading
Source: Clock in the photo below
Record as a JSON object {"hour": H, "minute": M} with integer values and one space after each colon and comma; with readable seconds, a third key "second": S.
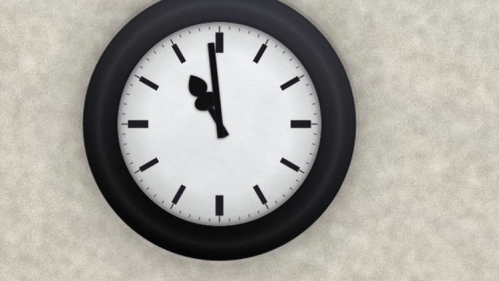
{"hour": 10, "minute": 59}
